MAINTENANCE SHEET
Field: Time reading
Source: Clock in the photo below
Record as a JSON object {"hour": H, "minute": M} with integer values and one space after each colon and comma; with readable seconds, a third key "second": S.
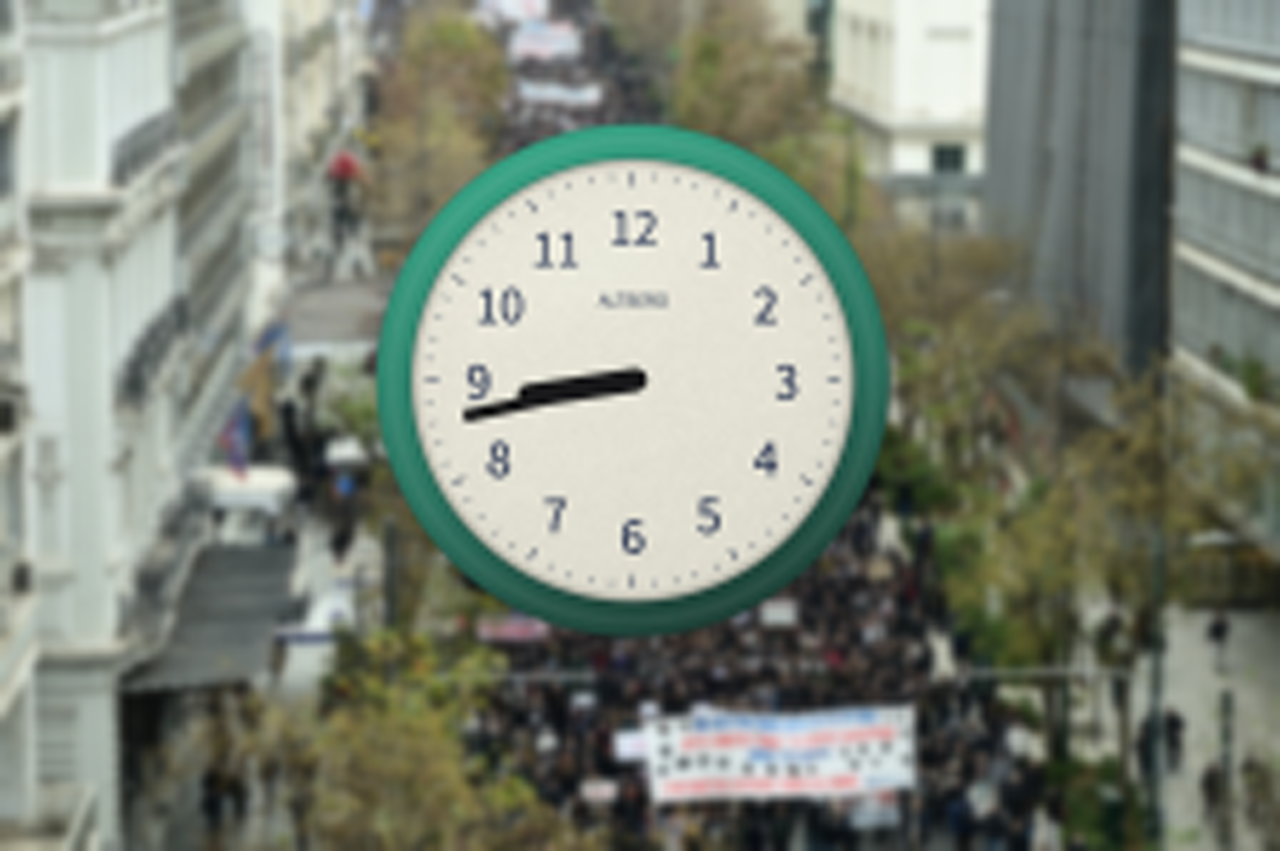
{"hour": 8, "minute": 43}
